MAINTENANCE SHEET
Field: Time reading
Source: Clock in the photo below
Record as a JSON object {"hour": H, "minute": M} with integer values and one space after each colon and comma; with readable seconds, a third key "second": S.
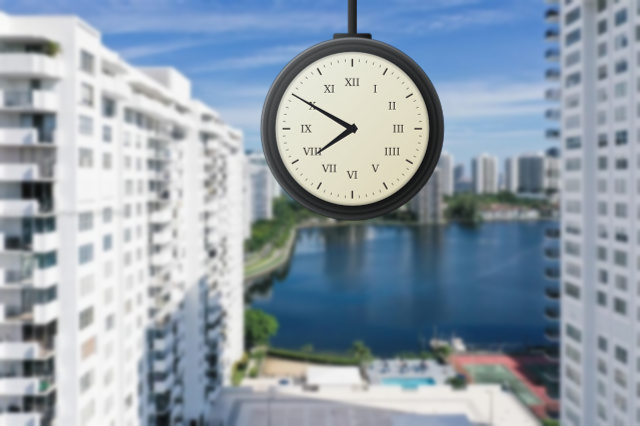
{"hour": 7, "minute": 50}
